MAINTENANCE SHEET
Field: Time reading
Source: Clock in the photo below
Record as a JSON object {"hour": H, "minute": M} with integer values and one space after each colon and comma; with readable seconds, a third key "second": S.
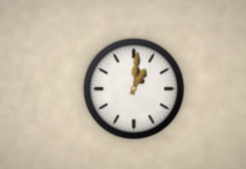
{"hour": 1, "minute": 1}
